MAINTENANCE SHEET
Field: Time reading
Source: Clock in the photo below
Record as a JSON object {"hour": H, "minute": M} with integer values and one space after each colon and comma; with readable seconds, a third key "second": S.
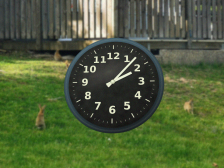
{"hour": 2, "minute": 7}
